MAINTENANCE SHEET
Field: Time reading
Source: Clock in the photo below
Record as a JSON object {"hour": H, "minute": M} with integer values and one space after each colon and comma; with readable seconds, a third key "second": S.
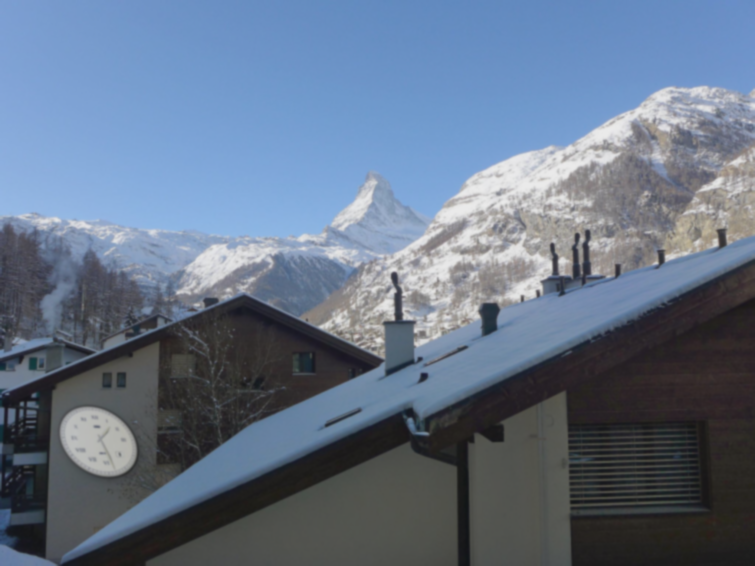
{"hour": 1, "minute": 28}
